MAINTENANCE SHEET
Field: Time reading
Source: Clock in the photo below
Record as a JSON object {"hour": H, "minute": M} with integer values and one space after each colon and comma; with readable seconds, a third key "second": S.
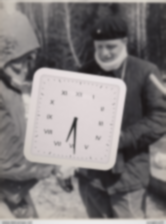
{"hour": 6, "minute": 29}
